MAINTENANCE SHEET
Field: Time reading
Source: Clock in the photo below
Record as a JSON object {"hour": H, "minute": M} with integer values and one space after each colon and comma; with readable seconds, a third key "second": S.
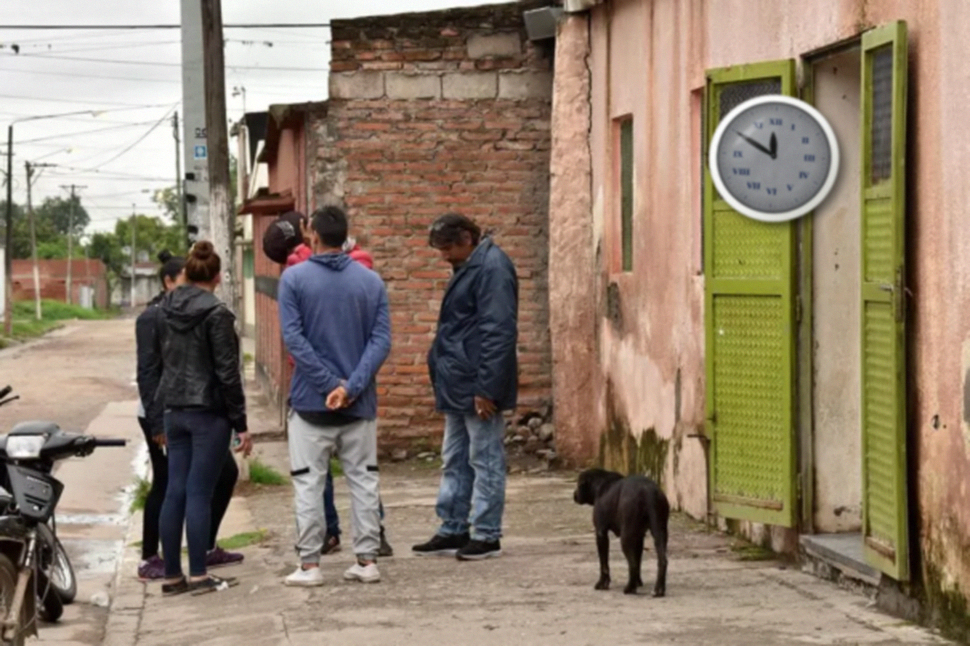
{"hour": 11, "minute": 50}
